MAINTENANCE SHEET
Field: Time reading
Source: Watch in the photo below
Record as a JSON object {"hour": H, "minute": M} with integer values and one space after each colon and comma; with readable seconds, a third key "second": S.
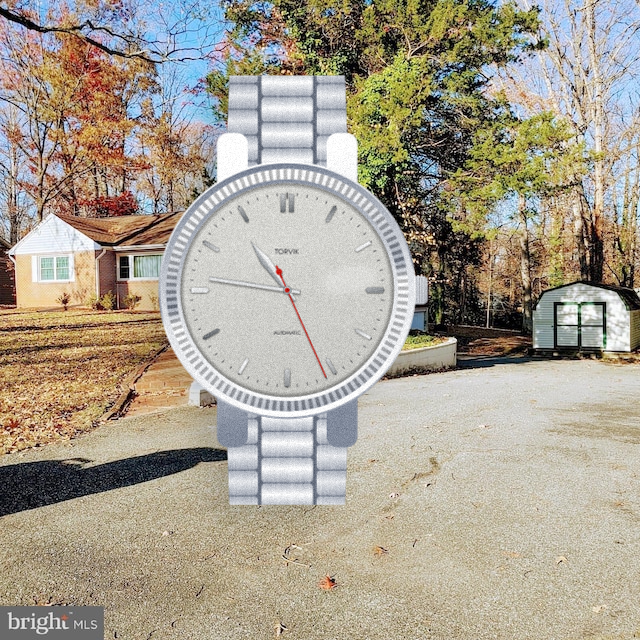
{"hour": 10, "minute": 46, "second": 26}
